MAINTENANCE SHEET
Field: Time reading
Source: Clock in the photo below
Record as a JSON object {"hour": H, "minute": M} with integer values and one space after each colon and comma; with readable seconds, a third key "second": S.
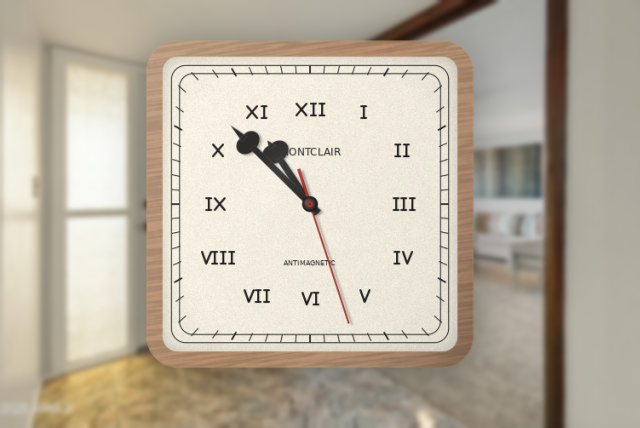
{"hour": 10, "minute": 52, "second": 27}
